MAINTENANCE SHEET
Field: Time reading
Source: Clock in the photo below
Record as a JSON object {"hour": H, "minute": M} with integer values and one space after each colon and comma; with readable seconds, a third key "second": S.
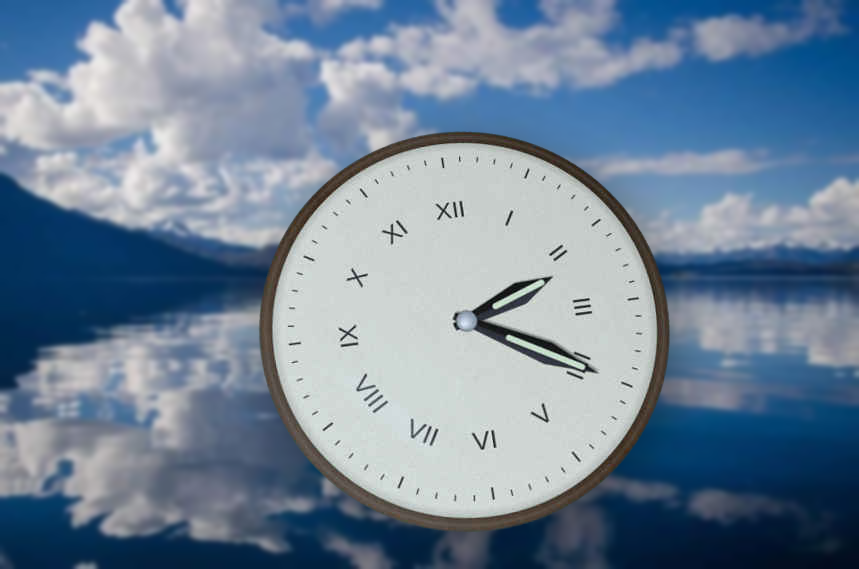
{"hour": 2, "minute": 20}
